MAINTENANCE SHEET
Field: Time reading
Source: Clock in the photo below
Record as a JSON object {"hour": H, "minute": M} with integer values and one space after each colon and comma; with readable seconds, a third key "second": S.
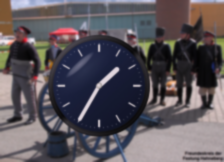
{"hour": 1, "minute": 35}
